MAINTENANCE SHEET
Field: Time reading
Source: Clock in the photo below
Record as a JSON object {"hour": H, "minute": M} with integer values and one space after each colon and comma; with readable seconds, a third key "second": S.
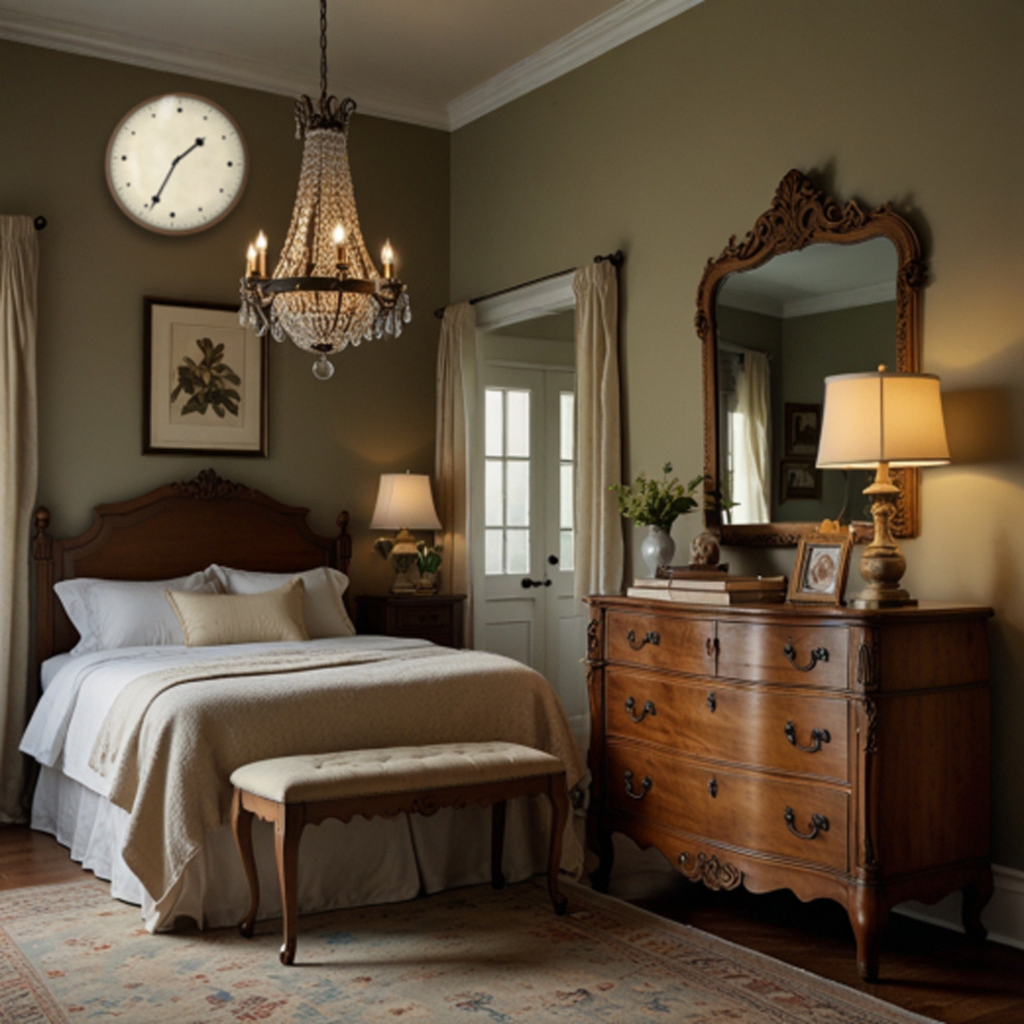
{"hour": 1, "minute": 34}
